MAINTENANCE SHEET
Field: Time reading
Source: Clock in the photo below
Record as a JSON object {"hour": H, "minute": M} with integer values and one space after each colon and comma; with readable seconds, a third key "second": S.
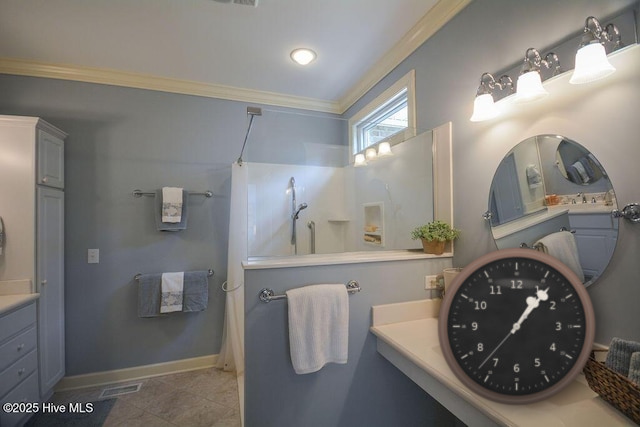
{"hour": 1, "minute": 6, "second": 37}
